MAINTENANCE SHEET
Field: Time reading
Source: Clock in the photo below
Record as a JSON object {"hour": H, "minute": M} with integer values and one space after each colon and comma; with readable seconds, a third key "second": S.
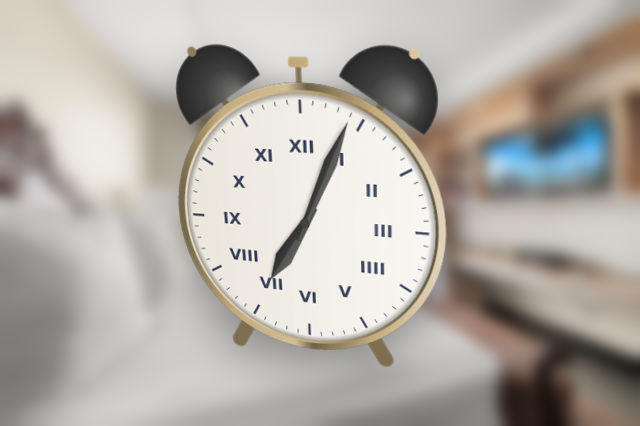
{"hour": 7, "minute": 4}
